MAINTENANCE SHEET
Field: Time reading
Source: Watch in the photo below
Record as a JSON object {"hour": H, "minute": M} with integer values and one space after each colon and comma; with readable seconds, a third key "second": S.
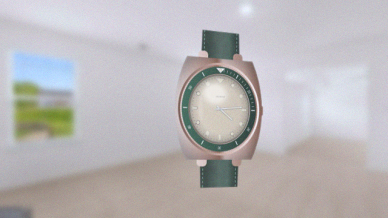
{"hour": 4, "minute": 14}
